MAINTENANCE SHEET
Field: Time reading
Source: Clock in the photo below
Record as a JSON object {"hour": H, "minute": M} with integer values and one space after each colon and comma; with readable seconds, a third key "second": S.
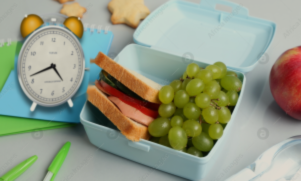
{"hour": 4, "minute": 42}
